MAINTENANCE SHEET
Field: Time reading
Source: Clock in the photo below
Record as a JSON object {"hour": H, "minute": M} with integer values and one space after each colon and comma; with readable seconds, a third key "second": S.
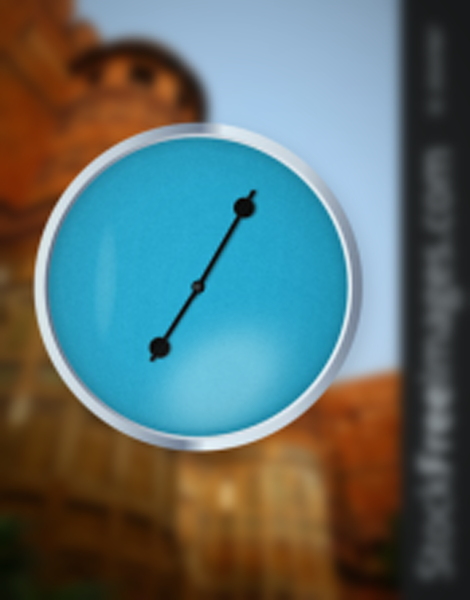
{"hour": 7, "minute": 5}
